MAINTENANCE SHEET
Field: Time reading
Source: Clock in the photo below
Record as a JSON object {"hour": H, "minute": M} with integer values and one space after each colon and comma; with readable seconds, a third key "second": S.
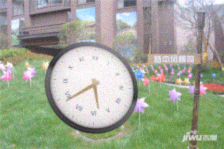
{"hour": 5, "minute": 39}
